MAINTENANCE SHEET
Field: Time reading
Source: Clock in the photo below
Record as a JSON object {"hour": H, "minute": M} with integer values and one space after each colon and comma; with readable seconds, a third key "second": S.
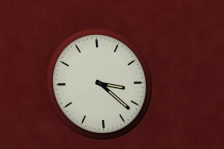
{"hour": 3, "minute": 22}
